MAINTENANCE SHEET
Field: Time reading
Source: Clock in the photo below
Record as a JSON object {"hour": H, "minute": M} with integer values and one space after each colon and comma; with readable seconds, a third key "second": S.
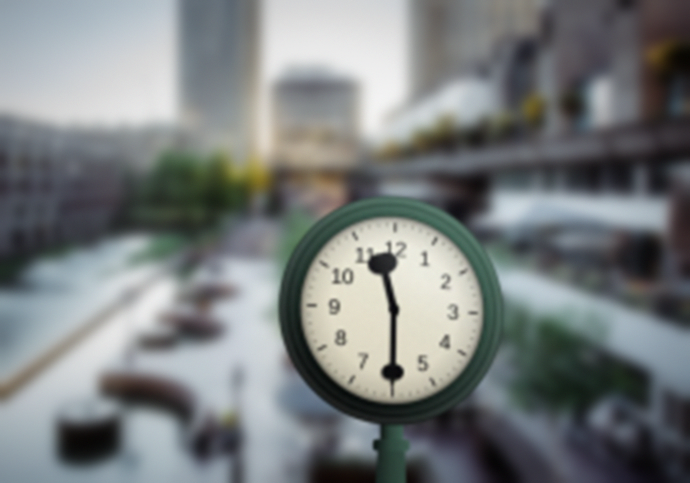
{"hour": 11, "minute": 30}
